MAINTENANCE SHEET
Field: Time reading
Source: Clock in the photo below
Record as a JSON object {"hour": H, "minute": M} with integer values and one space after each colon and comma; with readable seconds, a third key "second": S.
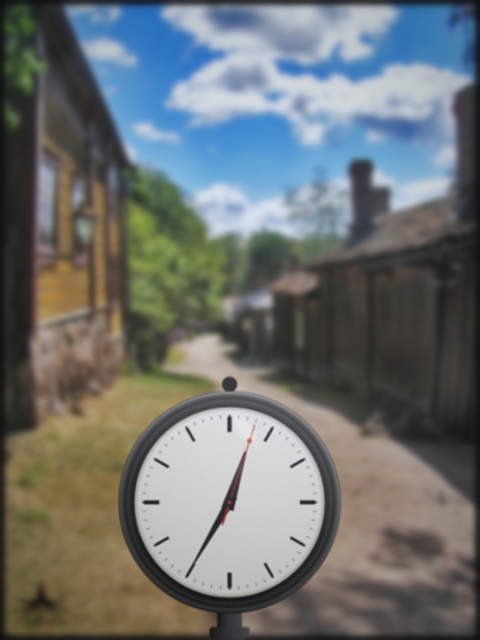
{"hour": 12, "minute": 35, "second": 3}
